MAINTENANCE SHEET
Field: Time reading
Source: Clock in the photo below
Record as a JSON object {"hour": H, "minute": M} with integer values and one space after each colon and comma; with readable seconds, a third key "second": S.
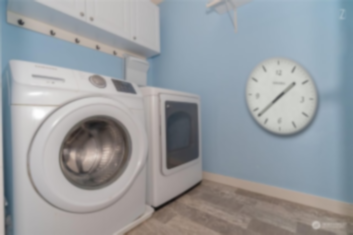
{"hour": 1, "minute": 38}
